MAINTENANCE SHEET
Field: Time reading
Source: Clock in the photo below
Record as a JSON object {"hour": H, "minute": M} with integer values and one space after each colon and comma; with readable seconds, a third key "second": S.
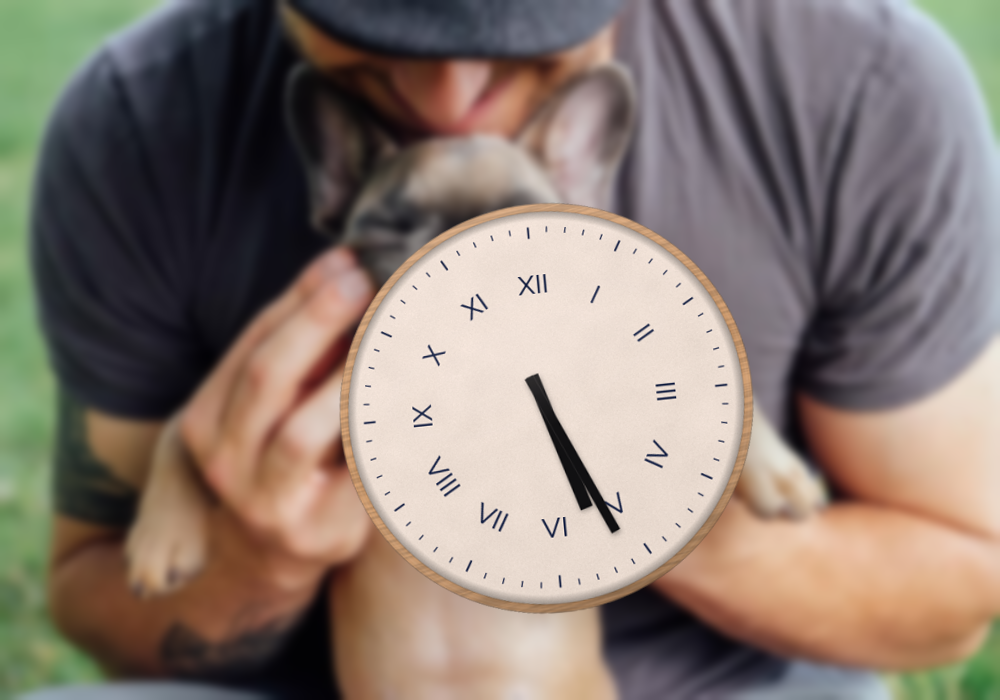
{"hour": 5, "minute": 26}
